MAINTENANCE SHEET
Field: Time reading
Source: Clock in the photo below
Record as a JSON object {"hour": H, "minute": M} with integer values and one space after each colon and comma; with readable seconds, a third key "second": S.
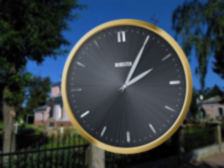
{"hour": 2, "minute": 5}
